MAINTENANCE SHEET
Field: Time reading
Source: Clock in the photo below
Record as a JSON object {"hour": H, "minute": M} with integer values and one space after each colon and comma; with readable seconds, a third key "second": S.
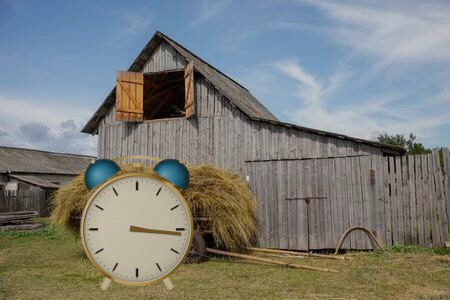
{"hour": 3, "minute": 16}
